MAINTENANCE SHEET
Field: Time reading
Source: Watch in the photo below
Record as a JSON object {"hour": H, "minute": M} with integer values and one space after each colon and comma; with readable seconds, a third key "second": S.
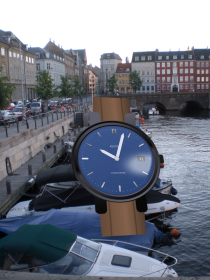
{"hour": 10, "minute": 3}
